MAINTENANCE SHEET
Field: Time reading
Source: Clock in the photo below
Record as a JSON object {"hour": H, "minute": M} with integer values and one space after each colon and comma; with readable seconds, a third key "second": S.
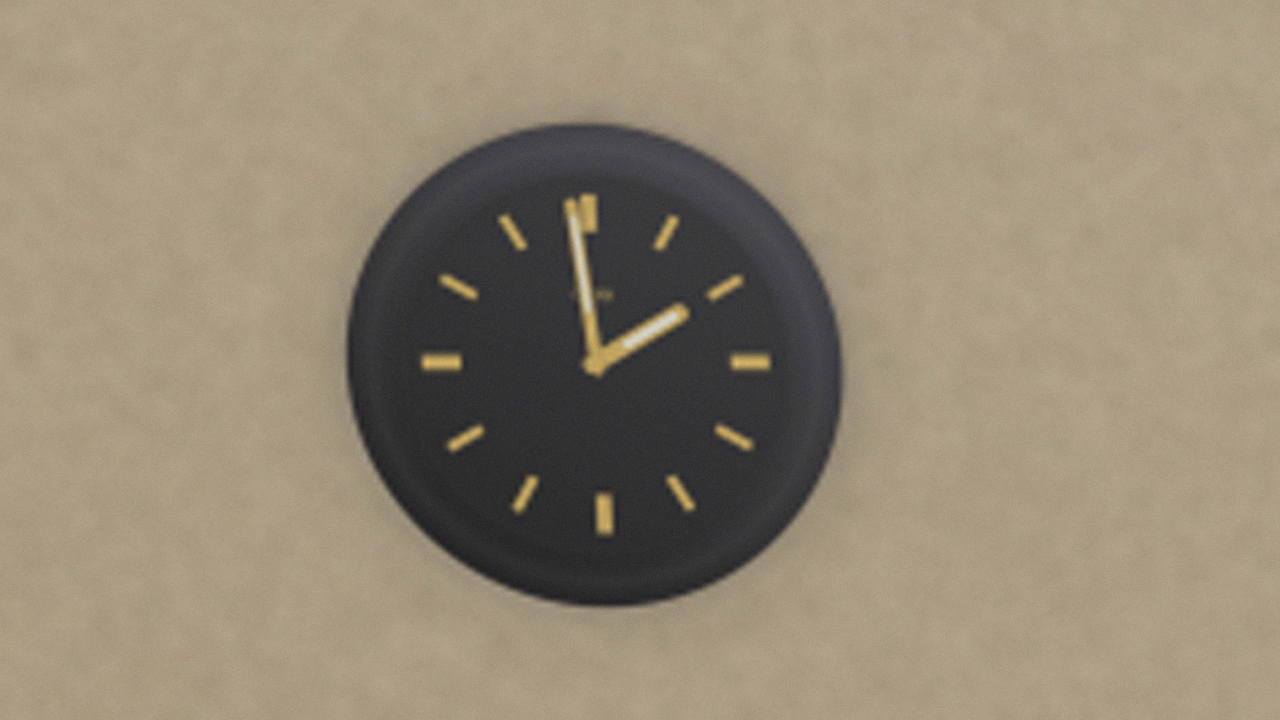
{"hour": 1, "minute": 59}
